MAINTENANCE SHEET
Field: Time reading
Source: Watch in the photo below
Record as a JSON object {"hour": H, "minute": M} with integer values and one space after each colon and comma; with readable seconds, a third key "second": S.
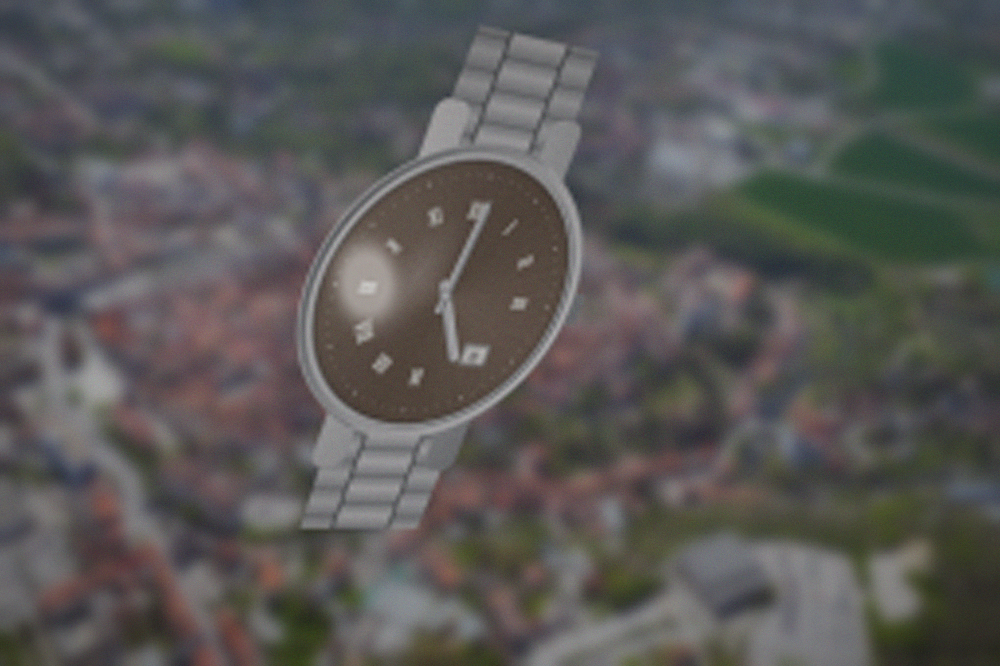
{"hour": 5, "minute": 1}
